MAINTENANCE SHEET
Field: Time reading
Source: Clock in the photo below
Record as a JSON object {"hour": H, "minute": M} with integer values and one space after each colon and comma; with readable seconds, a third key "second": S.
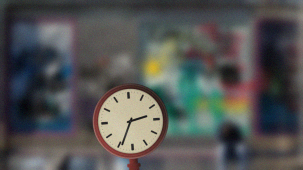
{"hour": 2, "minute": 34}
